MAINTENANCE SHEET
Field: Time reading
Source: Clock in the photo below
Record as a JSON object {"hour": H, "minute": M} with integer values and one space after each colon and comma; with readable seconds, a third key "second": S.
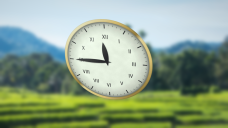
{"hour": 11, "minute": 45}
